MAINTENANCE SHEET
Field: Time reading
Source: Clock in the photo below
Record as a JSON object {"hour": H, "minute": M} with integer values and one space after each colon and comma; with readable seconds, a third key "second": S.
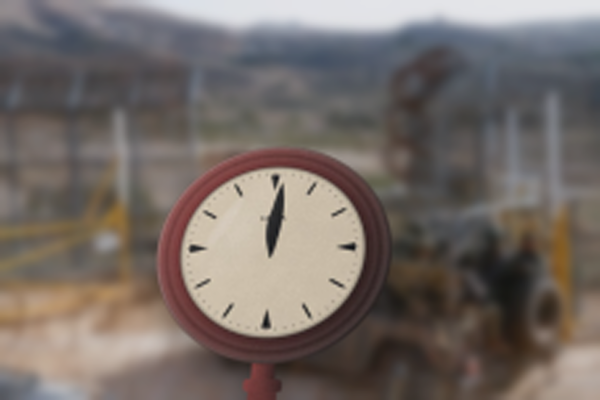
{"hour": 12, "minute": 1}
